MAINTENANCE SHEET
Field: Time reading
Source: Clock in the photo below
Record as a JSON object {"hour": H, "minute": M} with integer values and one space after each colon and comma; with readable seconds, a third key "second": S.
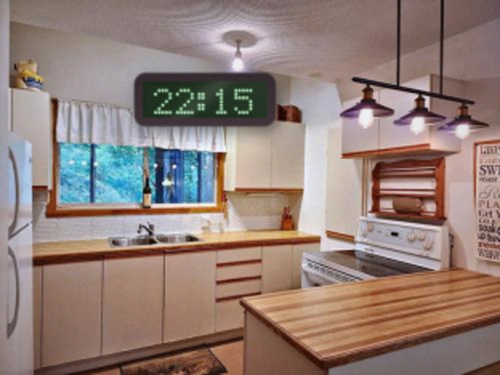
{"hour": 22, "minute": 15}
